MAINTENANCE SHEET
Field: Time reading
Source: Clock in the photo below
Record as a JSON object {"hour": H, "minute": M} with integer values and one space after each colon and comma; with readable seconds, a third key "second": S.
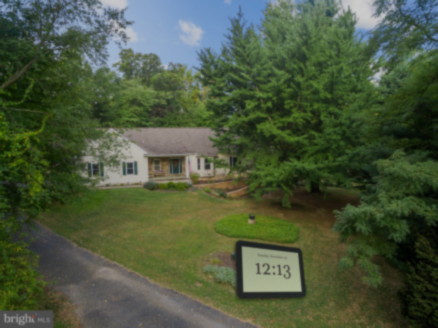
{"hour": 12, "minute": 13}
